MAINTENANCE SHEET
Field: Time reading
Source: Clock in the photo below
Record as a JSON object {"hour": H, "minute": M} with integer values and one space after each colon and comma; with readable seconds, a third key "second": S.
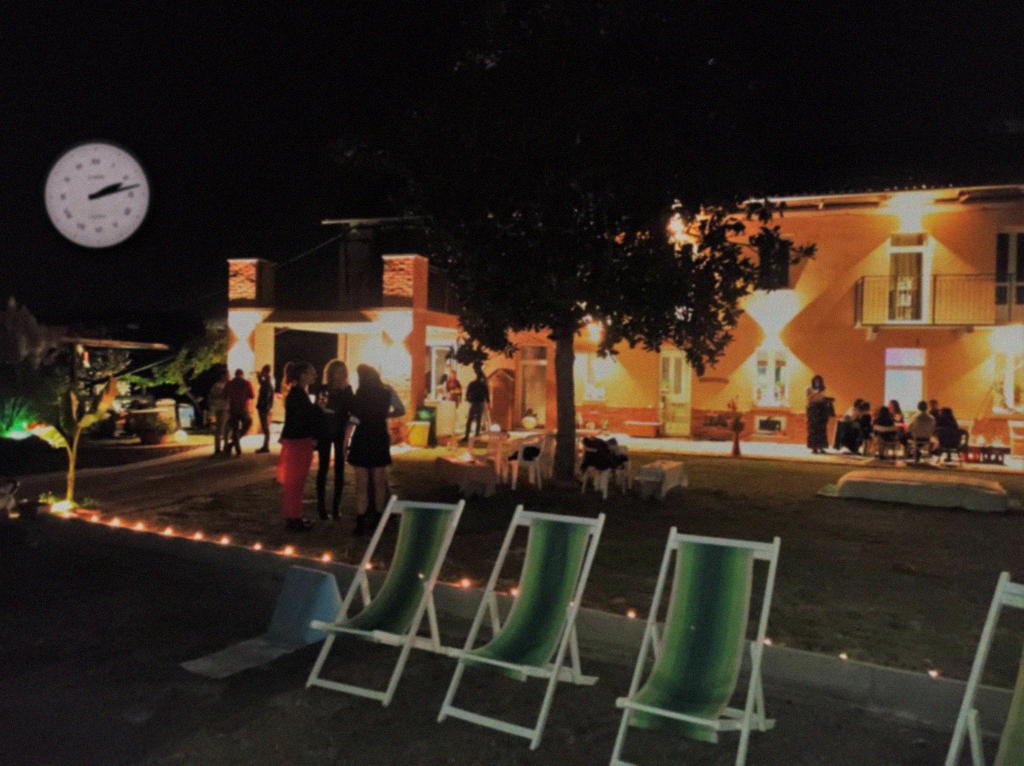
{"hour": 2, "minute": 13}
